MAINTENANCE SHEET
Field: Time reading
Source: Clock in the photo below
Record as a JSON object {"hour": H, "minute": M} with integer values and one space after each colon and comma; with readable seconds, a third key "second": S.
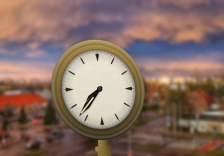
{"hour": 7, "minute": 37}
